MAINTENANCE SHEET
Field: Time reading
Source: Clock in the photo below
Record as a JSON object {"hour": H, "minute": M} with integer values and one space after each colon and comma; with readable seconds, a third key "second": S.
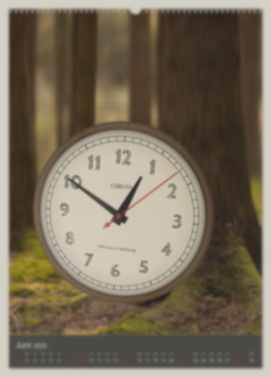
{"hour": 12, "minute": 50, "second": 8}
